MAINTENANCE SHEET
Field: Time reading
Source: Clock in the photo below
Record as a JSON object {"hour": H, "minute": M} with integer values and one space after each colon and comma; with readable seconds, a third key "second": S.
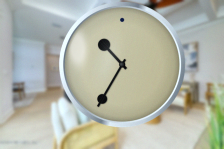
{"hour": 10, "minute": 35}
